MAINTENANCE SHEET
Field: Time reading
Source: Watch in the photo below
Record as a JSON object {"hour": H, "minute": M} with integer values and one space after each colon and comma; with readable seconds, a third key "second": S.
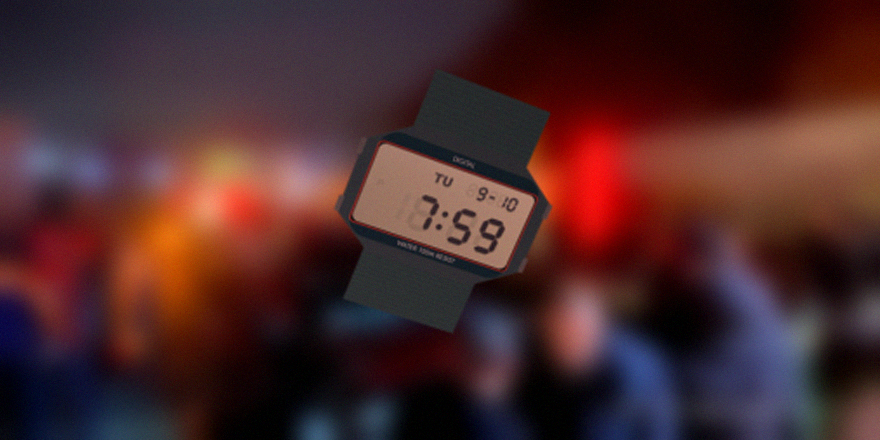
{"hour": 7, "minute": 59}
